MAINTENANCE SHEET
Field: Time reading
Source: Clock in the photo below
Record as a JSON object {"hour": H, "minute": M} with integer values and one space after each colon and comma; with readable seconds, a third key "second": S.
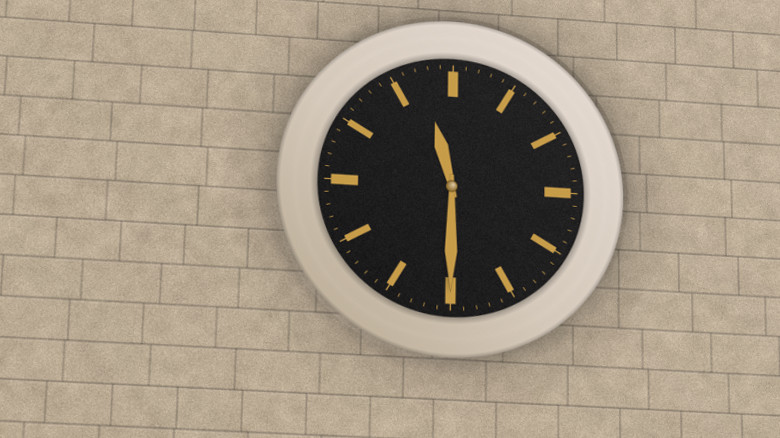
{"hour": 11, "minute": 30}
